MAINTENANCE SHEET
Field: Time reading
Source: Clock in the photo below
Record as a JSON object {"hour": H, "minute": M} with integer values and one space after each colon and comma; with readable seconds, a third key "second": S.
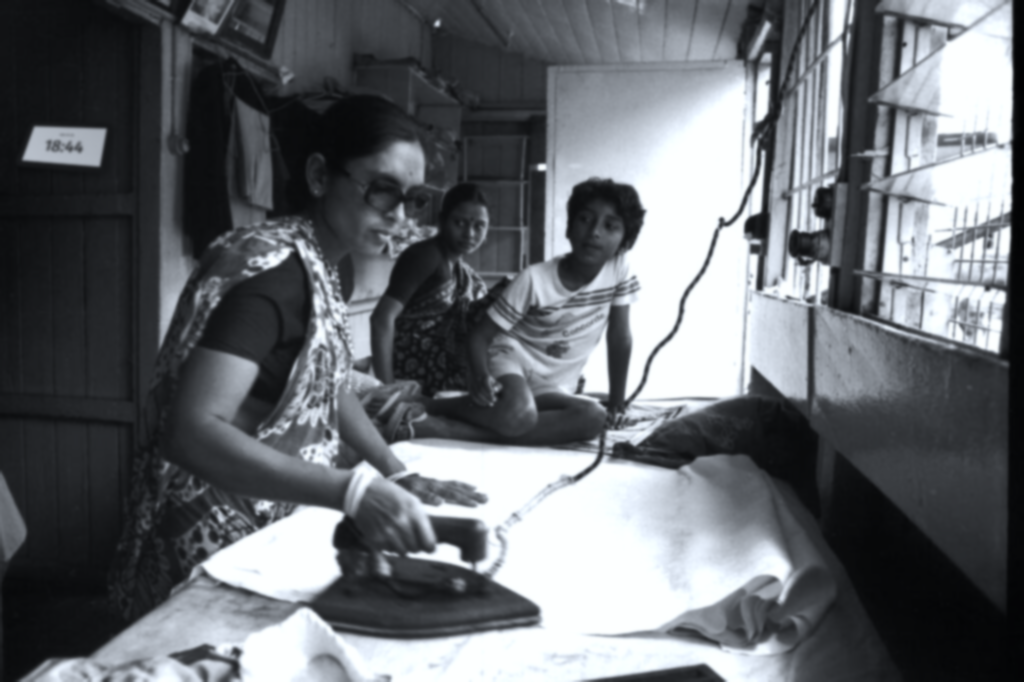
{"hour": 18, "minute": 44}
